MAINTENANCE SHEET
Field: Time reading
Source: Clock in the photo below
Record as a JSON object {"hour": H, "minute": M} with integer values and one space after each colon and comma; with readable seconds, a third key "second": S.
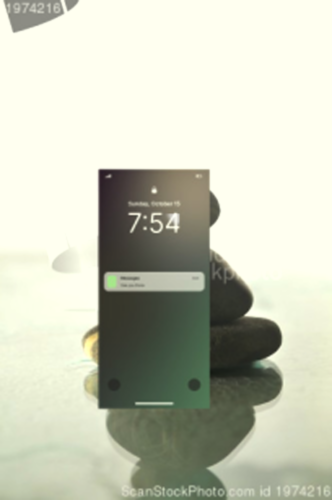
{"hour": 7, "minute": 54}
